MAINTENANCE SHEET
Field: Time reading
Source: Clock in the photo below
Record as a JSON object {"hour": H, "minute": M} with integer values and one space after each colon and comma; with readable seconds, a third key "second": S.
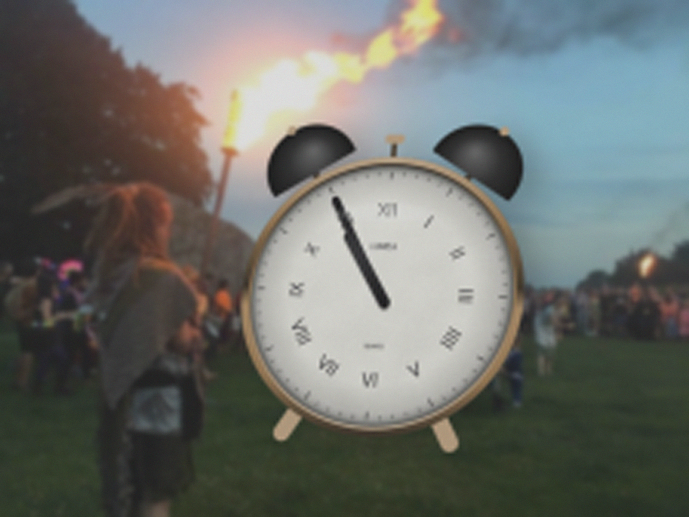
{"hour": 10, "minute": 55}
